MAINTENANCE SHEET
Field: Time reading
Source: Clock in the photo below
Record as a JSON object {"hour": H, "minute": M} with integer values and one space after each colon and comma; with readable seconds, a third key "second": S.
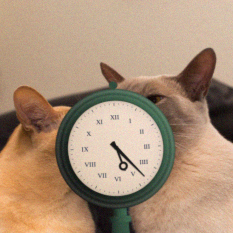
{"hour": 5, "minute": 23}
